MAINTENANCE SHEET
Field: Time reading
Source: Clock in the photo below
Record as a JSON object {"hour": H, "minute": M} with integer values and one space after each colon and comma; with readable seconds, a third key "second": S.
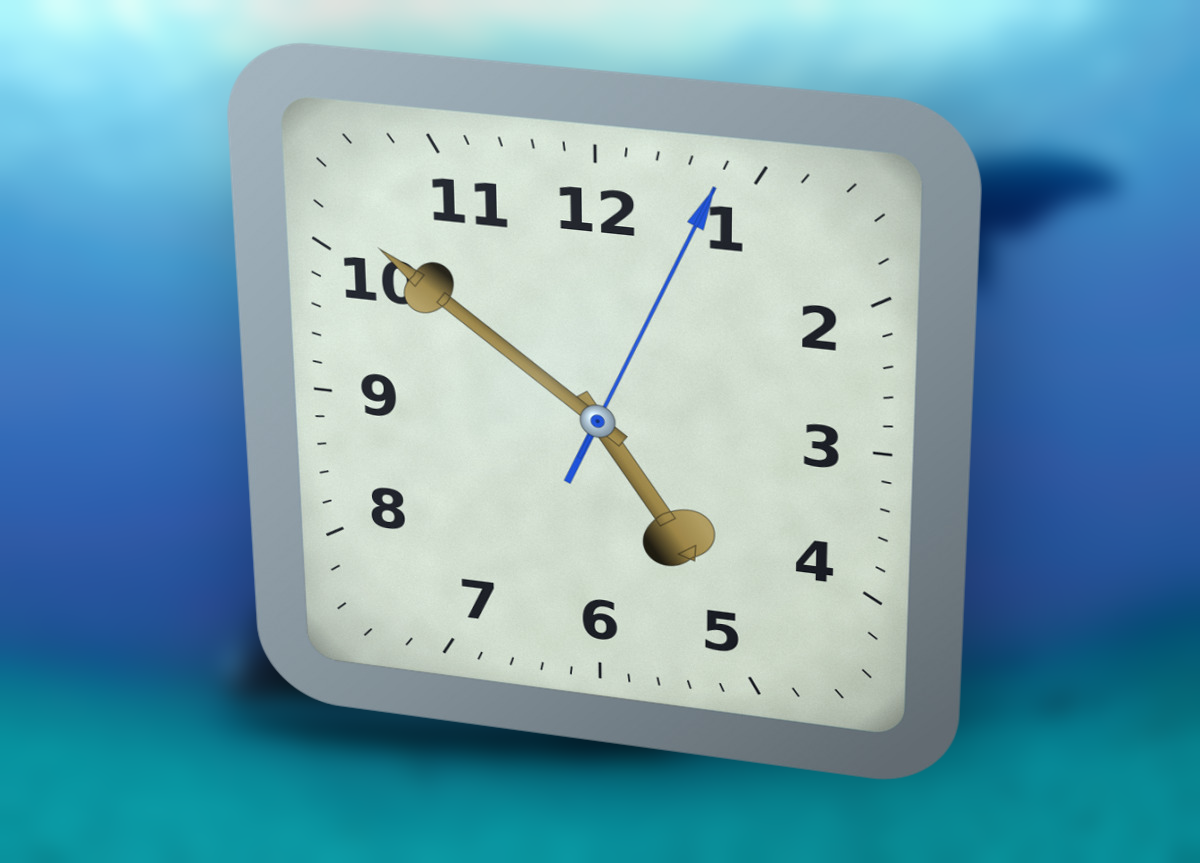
{"hour": 4, "minute": 51, "second": 4}
